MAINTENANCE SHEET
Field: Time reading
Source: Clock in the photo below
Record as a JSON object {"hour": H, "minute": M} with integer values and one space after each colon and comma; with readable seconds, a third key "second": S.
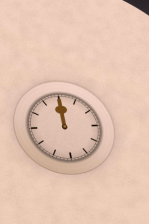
{"hour": 12, "minute": 0}
